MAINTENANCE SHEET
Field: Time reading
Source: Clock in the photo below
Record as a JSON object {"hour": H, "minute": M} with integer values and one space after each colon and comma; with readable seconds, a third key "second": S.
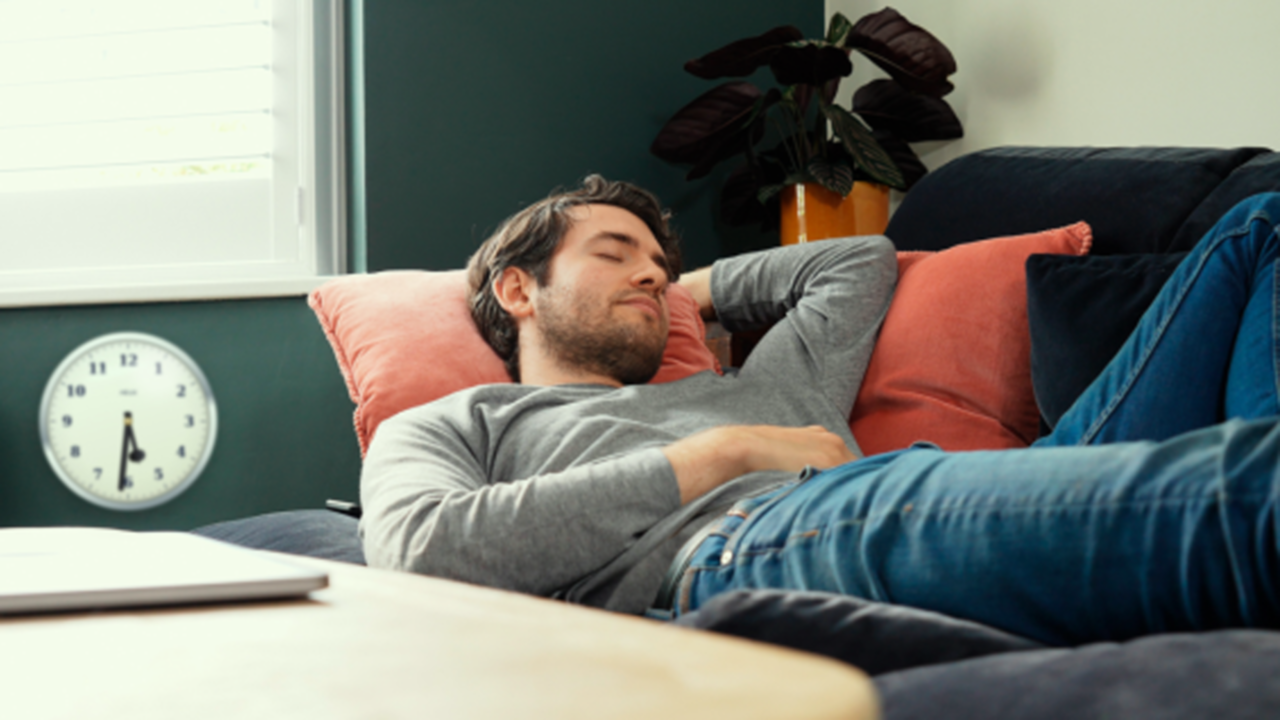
{"hour": 5, "minute": 31}
